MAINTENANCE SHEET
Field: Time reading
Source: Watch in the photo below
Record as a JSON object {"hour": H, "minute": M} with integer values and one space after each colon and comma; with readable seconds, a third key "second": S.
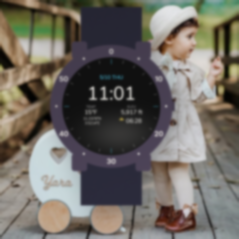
{"hour": 11, "minute": 1}
